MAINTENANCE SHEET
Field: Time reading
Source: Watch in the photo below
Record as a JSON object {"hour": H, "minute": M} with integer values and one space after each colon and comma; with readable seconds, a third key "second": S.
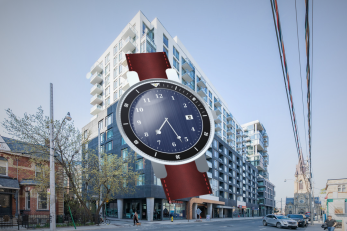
{"hour": 7, "minute": 27}
